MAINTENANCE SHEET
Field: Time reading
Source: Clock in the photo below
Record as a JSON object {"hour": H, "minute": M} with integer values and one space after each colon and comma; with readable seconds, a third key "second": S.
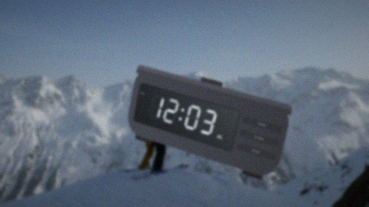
{"hour": 12, "minute": 3}
